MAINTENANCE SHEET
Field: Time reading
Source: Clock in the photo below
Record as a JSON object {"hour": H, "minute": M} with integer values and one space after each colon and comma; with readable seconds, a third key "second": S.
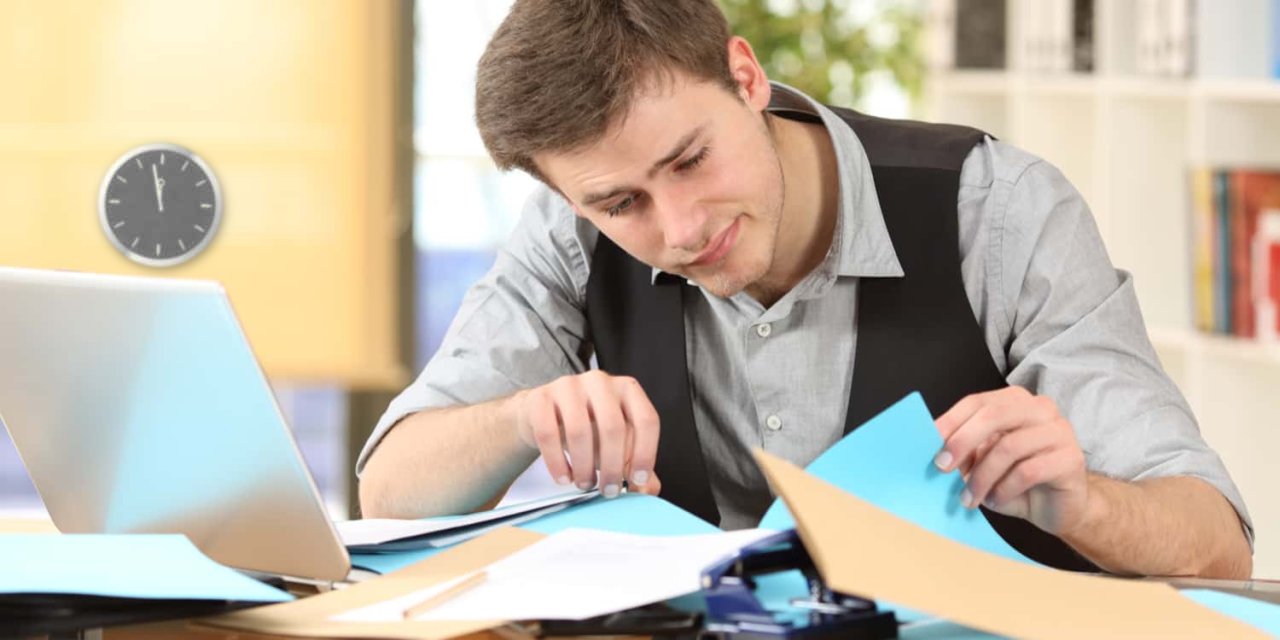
{"hour": 11, "minute": 58}
